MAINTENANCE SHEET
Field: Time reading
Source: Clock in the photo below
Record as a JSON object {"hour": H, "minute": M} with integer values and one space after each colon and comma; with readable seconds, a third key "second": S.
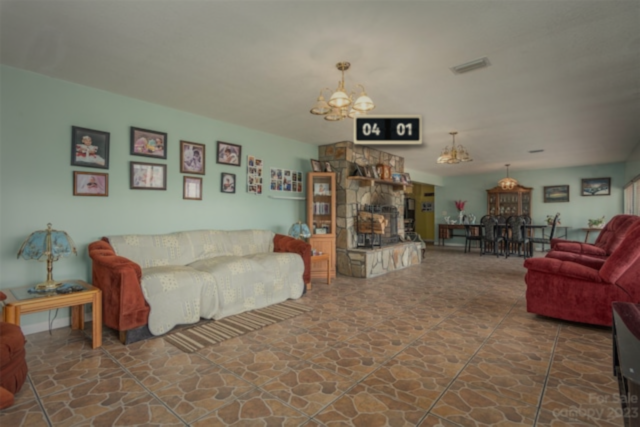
{"hour": 4, "minute": 1}
